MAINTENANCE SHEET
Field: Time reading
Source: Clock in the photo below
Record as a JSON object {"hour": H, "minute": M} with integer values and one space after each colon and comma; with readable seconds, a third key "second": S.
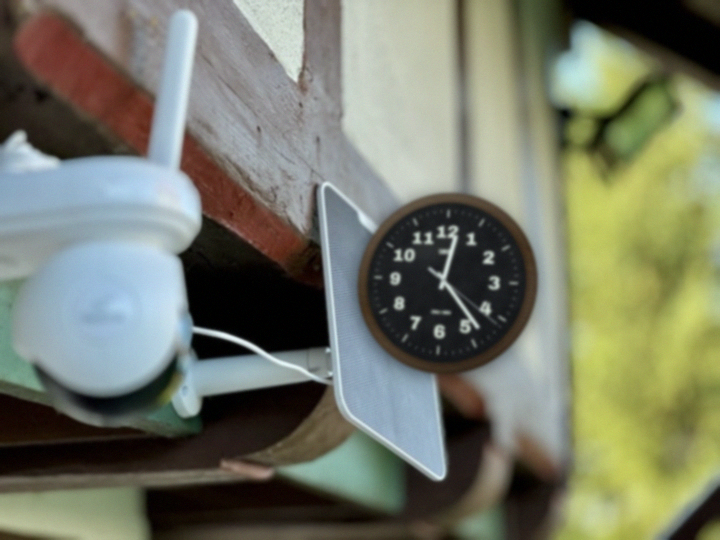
{"hour": 12, "minute": 23, "second": 21}
